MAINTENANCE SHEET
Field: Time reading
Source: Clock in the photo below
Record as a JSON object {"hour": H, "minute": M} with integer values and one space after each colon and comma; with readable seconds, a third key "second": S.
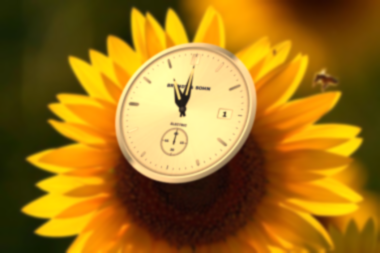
{"hour": 11, "minute": 0}
